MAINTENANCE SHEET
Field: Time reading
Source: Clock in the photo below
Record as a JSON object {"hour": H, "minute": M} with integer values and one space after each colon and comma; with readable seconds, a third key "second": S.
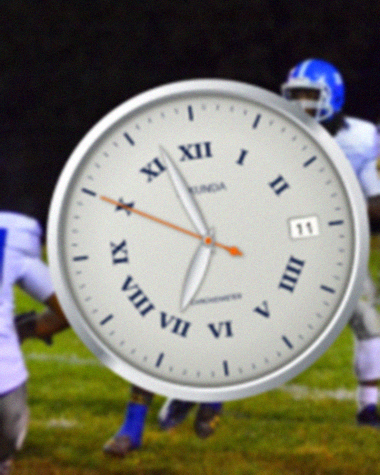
{"hour": 6, "minute": 56, "second": 50}
